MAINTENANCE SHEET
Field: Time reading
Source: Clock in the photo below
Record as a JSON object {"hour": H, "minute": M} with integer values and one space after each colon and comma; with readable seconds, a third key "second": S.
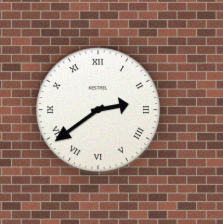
{"hour": 2, "minute": 39}
